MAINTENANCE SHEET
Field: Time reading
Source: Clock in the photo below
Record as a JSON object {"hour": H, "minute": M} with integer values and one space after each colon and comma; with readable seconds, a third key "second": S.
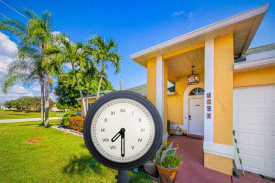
{"hour": 7, "minute": 30}
